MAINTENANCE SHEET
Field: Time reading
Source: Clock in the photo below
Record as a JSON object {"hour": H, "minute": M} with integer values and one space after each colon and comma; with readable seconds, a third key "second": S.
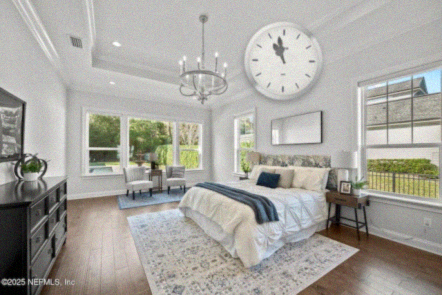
{"hour": 10, "minute": 58}
